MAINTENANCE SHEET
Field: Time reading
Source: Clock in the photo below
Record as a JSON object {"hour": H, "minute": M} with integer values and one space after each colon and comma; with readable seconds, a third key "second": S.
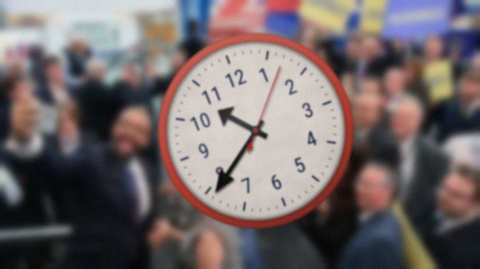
{"hour": 10, "minute": 39, "second": 7}
